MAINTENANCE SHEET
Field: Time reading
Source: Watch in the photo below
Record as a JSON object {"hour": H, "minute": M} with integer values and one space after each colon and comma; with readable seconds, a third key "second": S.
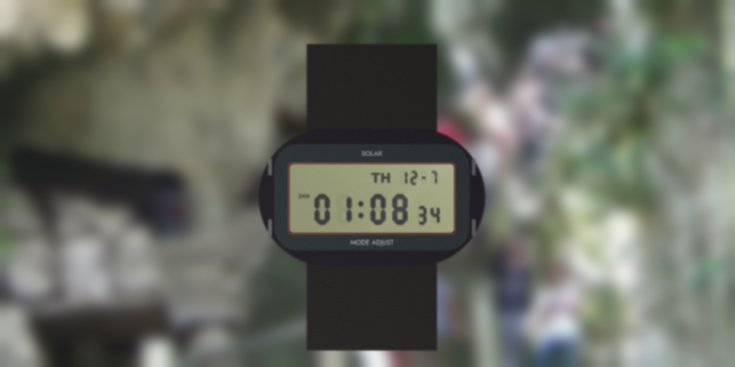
{"hour": 1, "minute": 8, "second": 34}
